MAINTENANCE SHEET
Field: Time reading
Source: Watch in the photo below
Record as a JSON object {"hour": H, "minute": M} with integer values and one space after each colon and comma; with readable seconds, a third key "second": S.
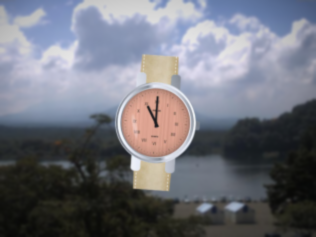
{"hour": 11, "minute": 0}
